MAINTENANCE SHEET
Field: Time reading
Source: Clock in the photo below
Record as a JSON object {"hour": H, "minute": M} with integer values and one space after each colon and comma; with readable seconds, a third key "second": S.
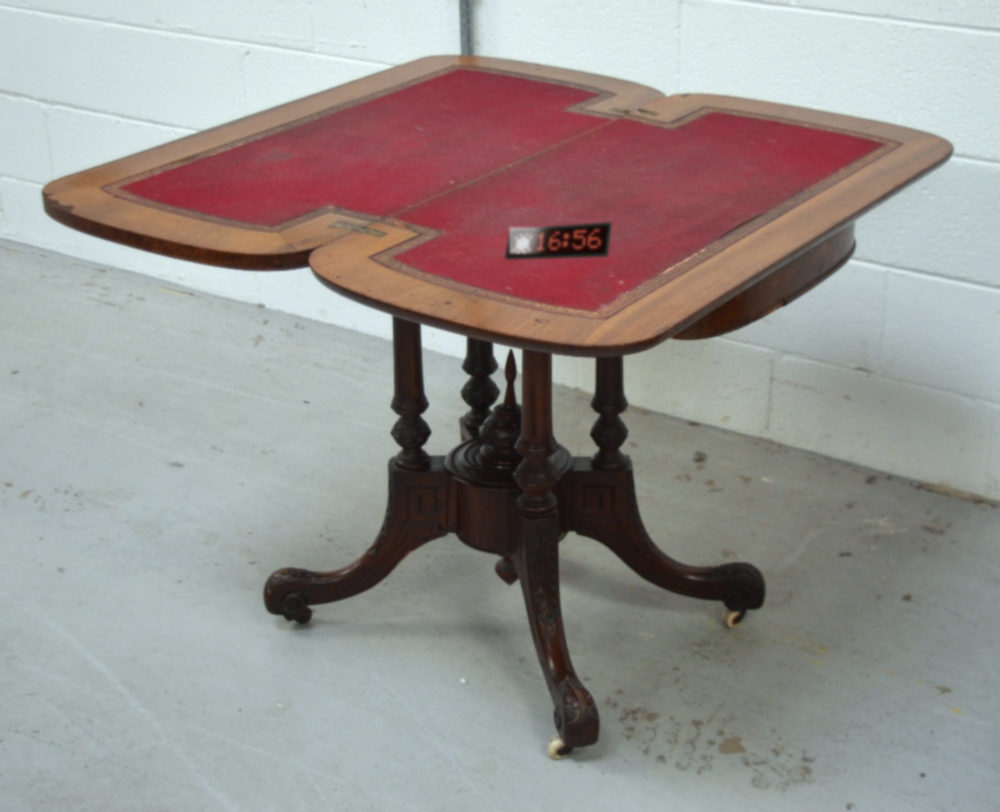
{"hour": 16, "minute": 56}
